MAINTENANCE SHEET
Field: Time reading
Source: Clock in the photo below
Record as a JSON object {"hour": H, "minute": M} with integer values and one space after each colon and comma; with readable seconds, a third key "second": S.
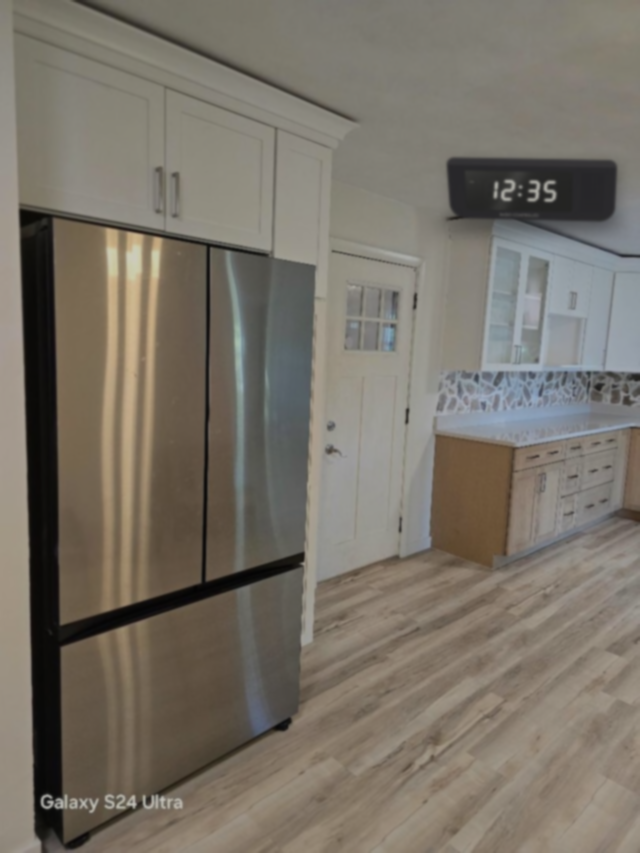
{"hour": 12, "minute": 35}
